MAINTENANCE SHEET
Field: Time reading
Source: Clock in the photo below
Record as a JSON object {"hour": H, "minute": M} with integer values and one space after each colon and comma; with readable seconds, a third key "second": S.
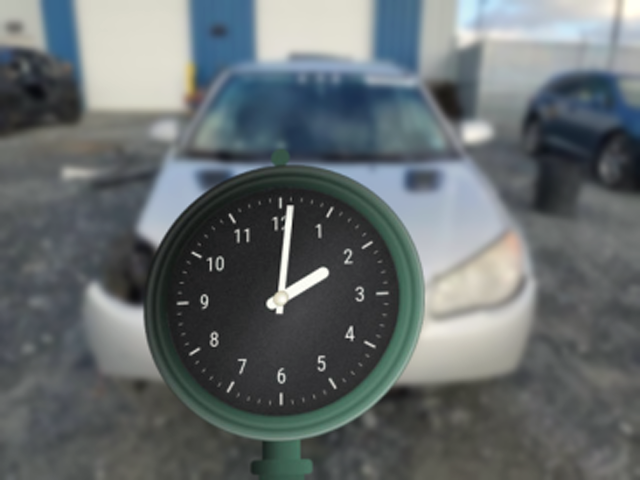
{"hour": 2, "minute": 1}
